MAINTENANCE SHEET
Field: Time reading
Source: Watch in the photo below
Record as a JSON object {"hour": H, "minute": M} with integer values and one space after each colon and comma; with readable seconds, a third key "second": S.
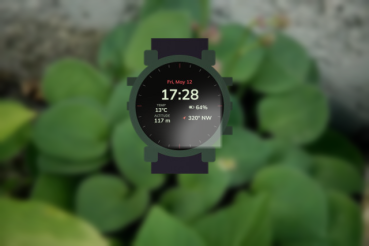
{"hour": 17, "minute": 28}
